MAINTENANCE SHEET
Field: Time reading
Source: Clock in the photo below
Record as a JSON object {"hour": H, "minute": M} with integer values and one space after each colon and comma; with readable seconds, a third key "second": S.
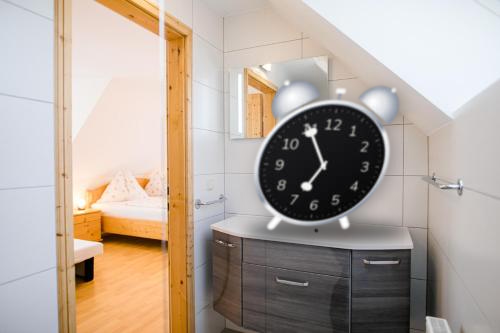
{"hour": 6, "minute": 55}
